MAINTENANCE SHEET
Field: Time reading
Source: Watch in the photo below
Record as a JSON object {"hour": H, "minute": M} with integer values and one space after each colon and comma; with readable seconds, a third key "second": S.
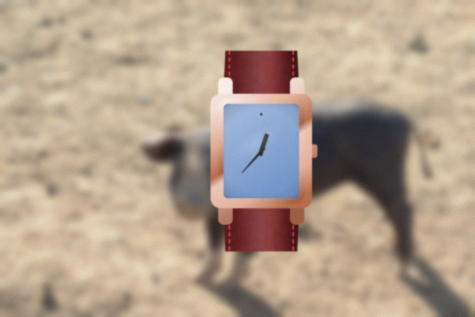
{"hour": 12, "minute": 37}
